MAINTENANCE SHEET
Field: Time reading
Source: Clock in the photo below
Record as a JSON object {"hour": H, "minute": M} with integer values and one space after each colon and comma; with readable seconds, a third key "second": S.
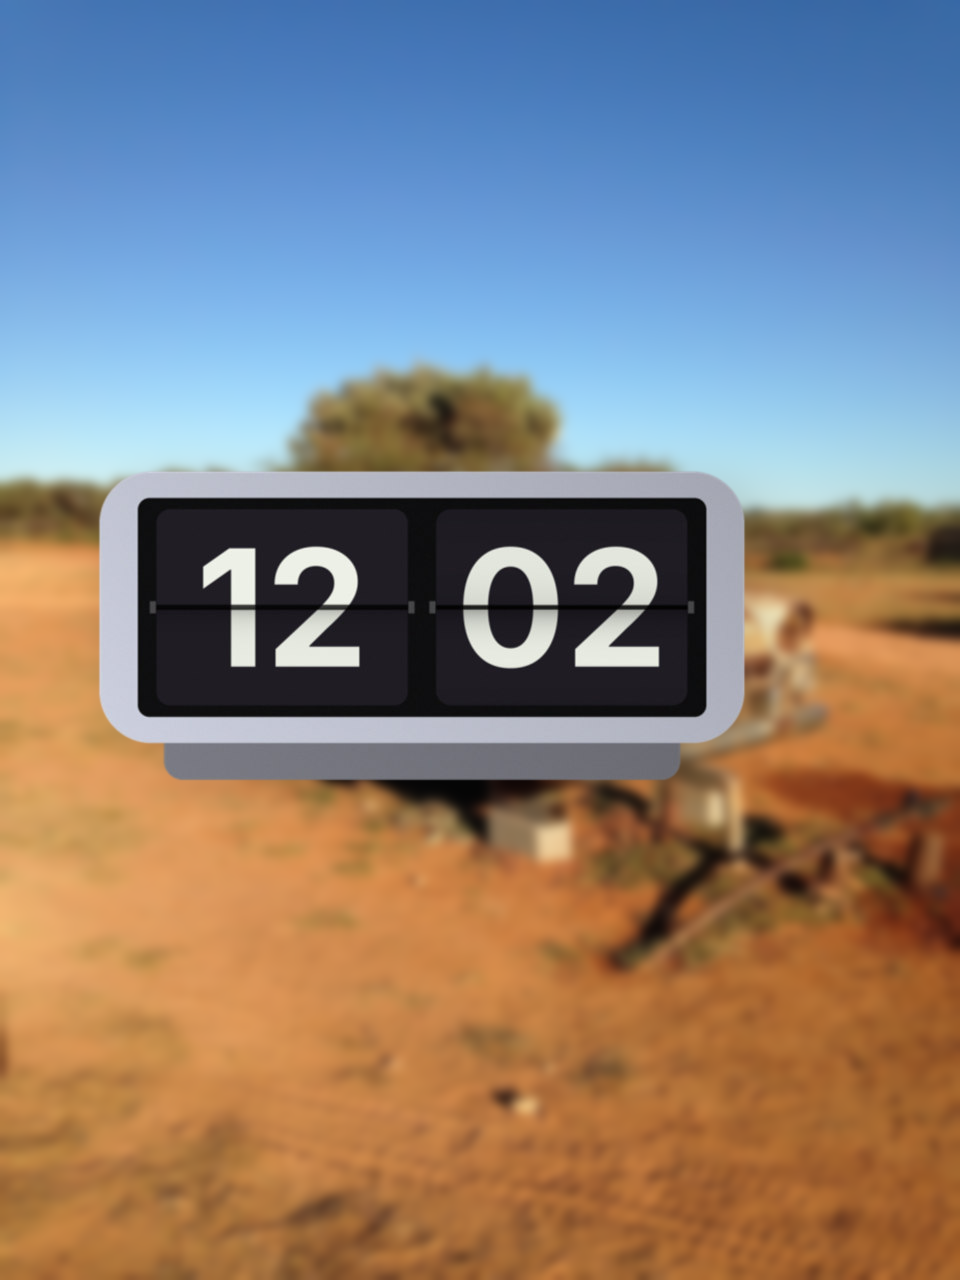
{"hour": 12, "minute": 2}
